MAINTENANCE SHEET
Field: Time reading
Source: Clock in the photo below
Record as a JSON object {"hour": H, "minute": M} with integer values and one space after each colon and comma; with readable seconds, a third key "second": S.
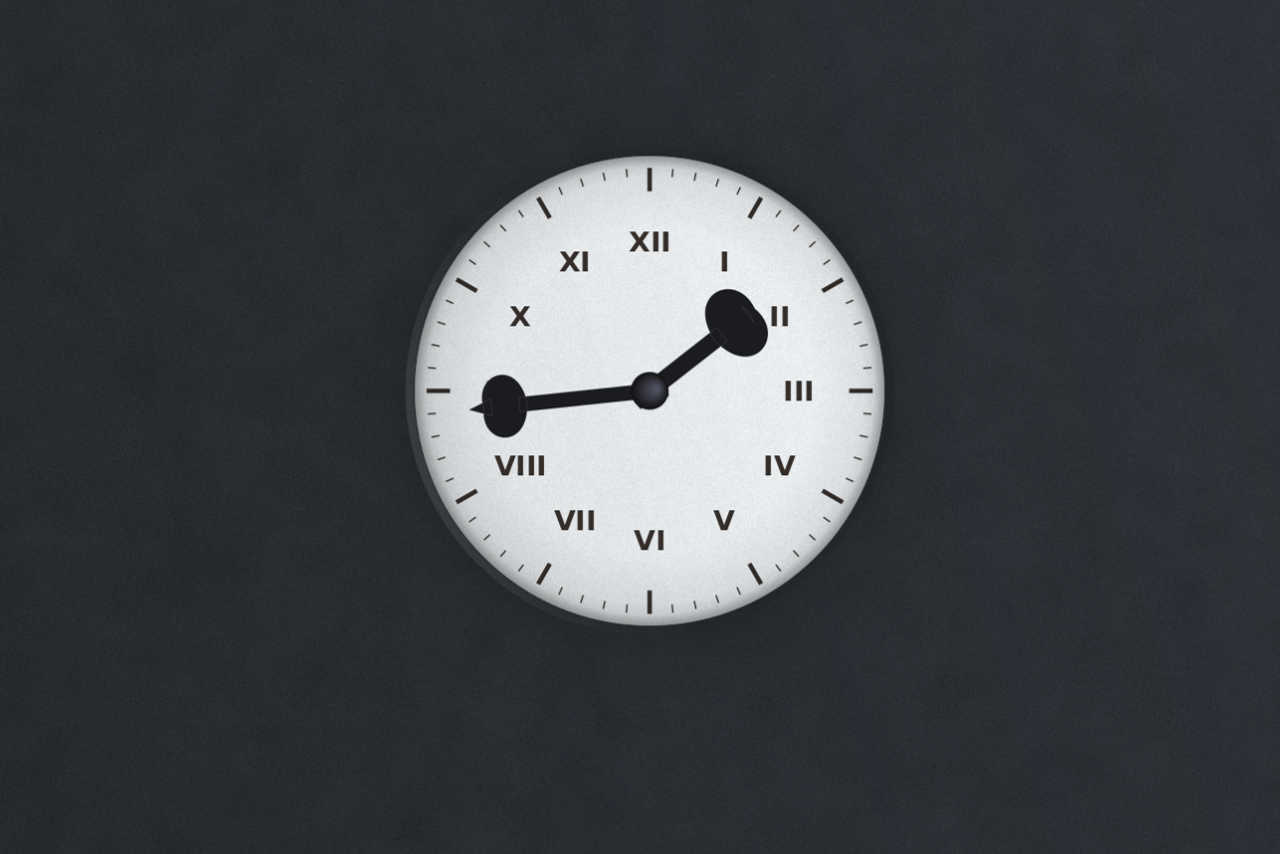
{"hour": 1, "minute": 44}
